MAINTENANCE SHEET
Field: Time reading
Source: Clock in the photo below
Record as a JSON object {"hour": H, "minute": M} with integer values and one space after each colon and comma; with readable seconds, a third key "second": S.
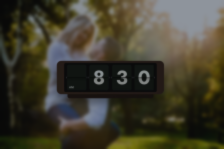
{"hour": 8, "minute": 30}
